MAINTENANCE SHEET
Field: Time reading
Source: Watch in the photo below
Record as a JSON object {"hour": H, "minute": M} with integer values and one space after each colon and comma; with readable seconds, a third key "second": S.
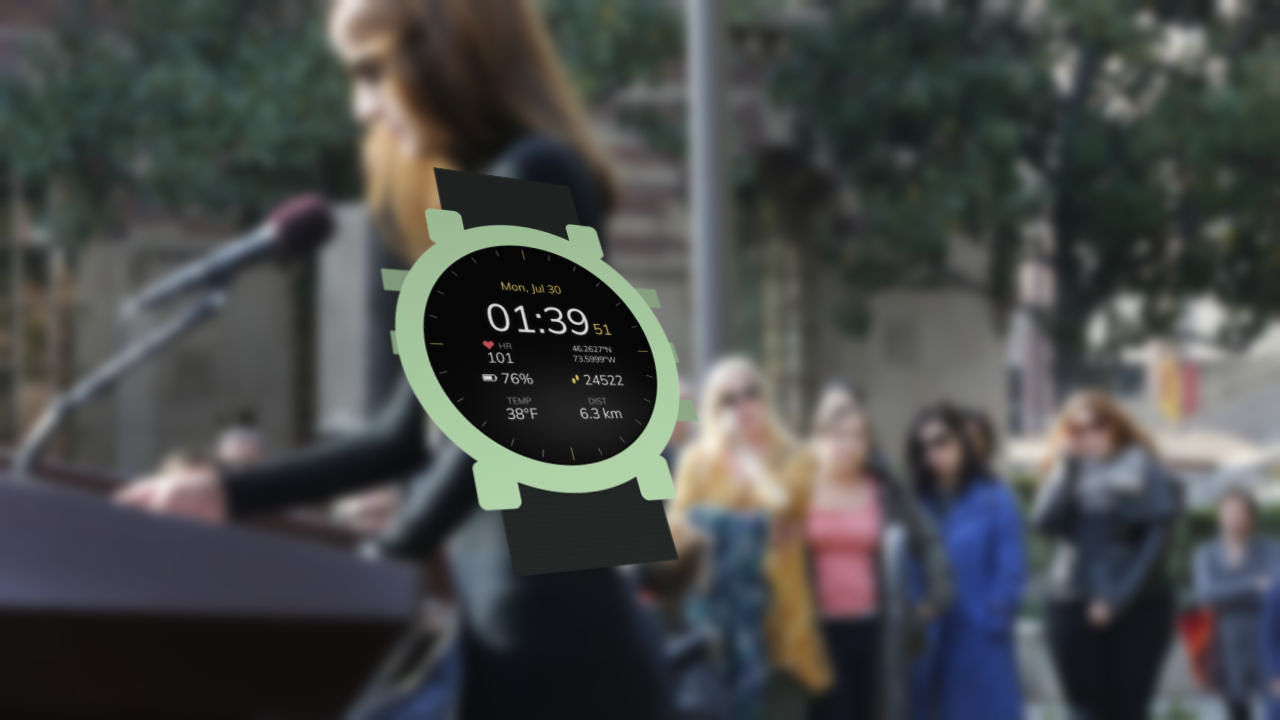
{"hour": 1, "minute": 39, "second": 51}
